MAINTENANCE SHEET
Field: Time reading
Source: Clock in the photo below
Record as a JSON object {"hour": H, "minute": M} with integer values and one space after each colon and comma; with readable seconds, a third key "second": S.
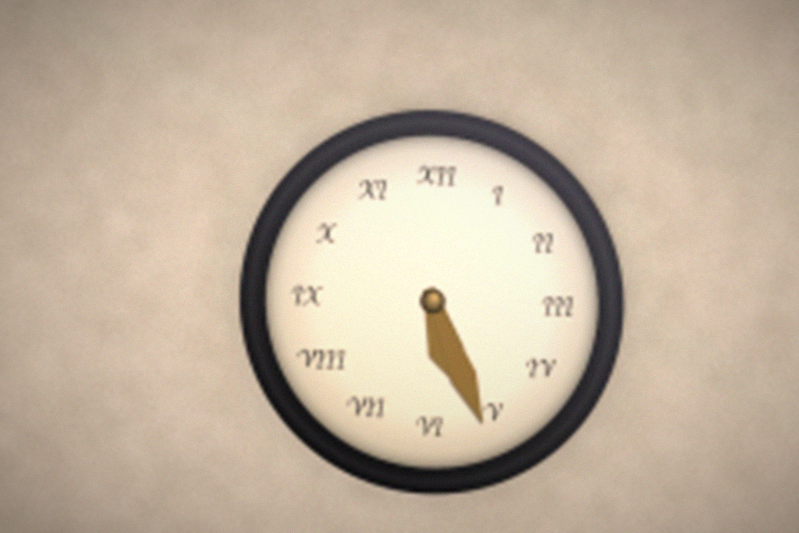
{"hour": 5, "minute": 26}
